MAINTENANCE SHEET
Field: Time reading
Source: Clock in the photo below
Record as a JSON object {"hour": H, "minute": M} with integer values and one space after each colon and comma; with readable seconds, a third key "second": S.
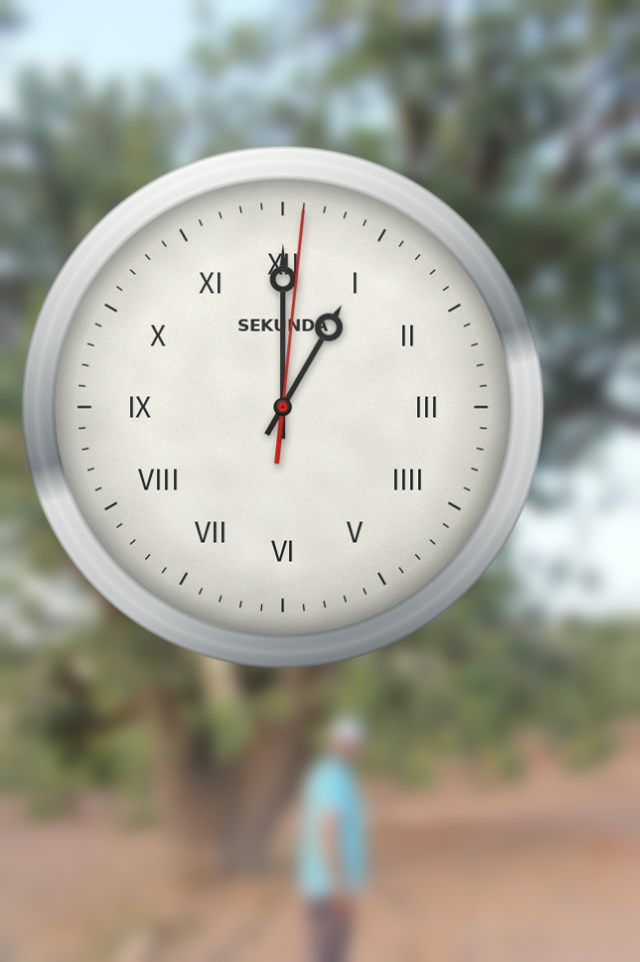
{"hour": 1, "minute": 0, "second": 1}
